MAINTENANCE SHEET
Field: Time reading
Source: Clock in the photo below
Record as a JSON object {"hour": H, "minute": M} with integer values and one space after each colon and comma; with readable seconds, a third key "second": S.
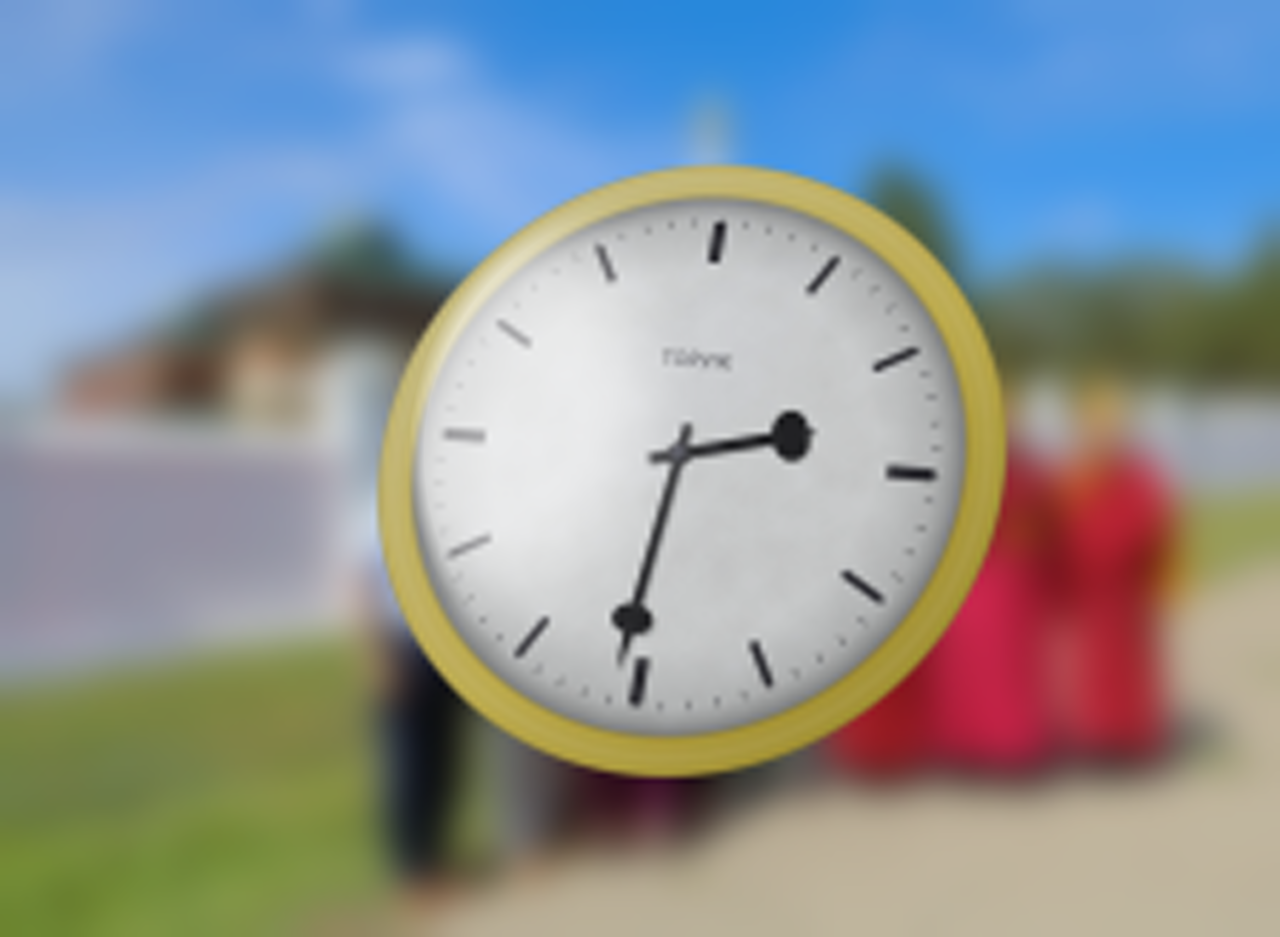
{"hour": 2, "minute": 31}
